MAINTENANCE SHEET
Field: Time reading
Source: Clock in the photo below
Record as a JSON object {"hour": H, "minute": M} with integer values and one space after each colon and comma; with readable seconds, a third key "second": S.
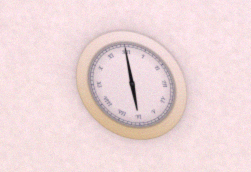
{"hour": 6, "minute": 0}
